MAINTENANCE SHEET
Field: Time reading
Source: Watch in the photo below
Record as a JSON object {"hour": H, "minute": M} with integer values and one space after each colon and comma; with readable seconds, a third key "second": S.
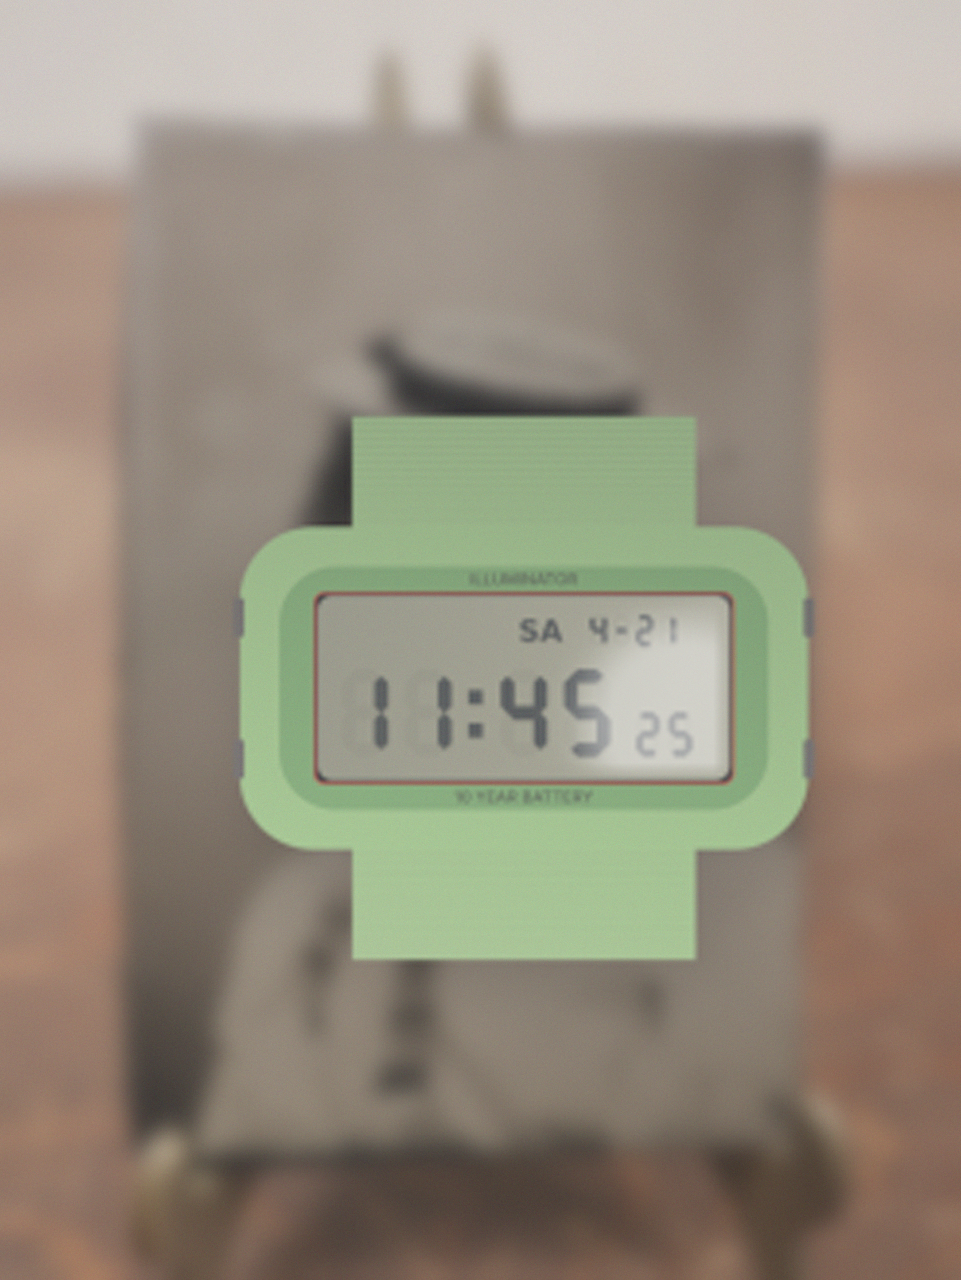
{"hour": 11, "minute": 45, "second": 25}
